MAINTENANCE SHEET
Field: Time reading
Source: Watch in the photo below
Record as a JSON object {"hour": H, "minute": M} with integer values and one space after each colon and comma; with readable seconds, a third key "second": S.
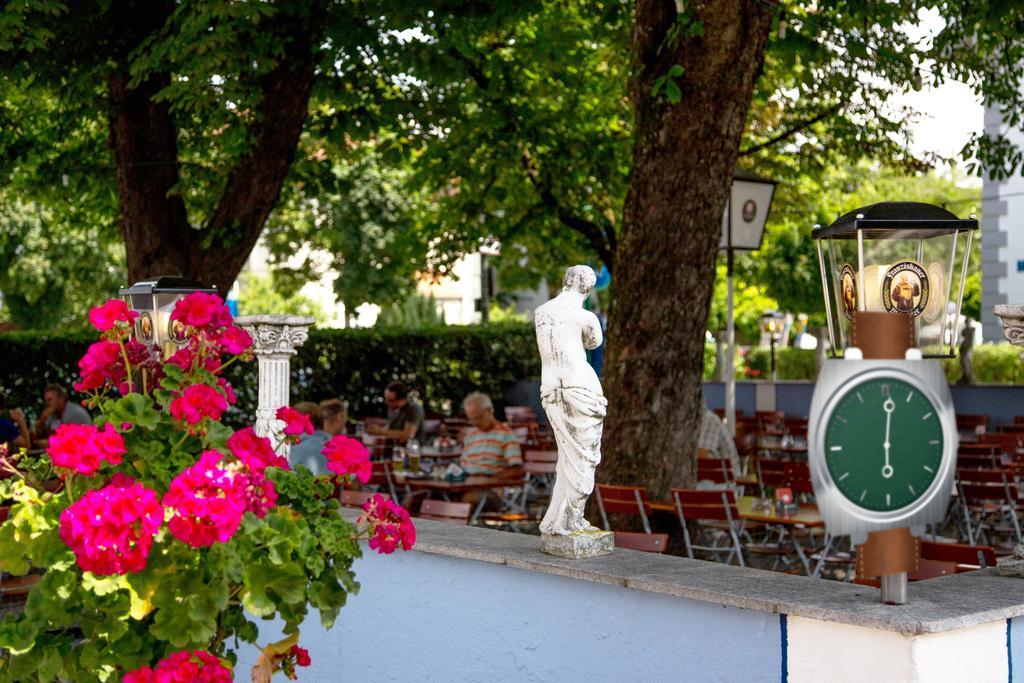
{"hour": 6, "minute": 1}
